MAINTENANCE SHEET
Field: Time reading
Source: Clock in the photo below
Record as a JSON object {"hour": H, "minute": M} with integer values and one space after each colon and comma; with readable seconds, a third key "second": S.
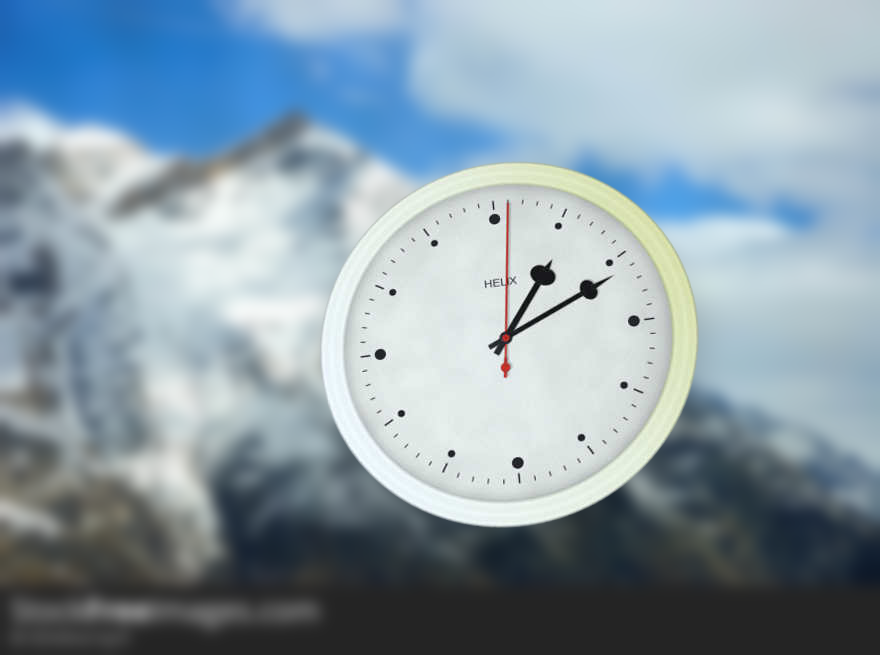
{"hour": 1, "minute": 11, "second": 1}
